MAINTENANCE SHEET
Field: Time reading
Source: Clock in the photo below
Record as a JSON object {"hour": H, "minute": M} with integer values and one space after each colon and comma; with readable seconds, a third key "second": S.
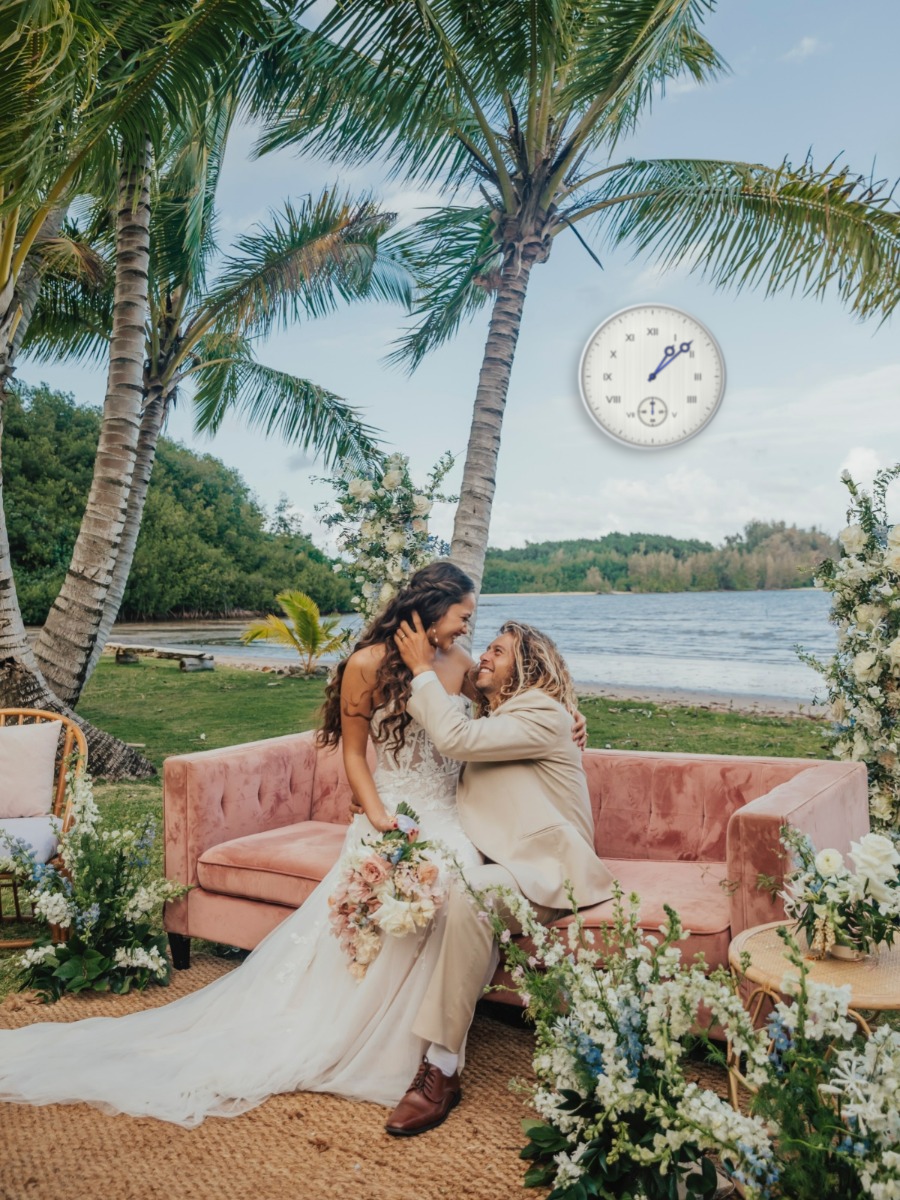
{"hour": 1, "minute": 8}
